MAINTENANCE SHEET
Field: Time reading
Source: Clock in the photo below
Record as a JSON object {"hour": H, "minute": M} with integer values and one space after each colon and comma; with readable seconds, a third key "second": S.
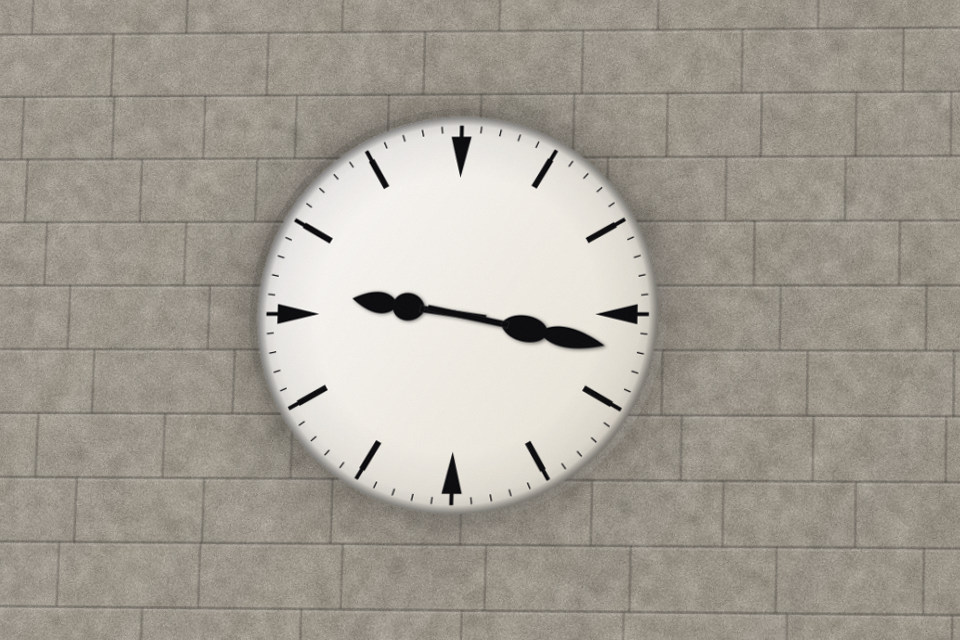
{"hour": 9, "minute": 17}
